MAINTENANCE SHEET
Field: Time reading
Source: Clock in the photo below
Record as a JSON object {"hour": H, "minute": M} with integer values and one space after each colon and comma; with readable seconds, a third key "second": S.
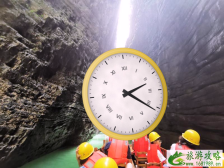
{"hour": 2, "minute": 21}
